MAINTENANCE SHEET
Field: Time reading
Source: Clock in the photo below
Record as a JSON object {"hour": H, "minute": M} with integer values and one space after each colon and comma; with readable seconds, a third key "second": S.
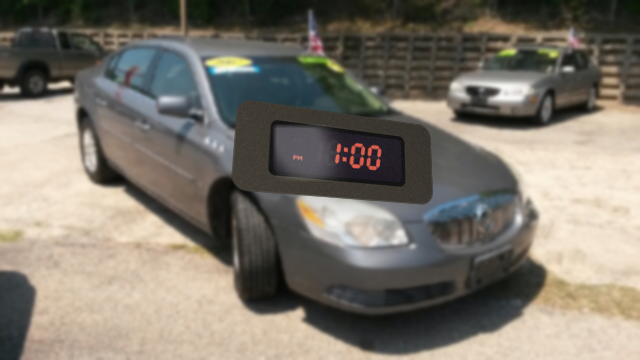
{"hour": 1, "minute": 0}
